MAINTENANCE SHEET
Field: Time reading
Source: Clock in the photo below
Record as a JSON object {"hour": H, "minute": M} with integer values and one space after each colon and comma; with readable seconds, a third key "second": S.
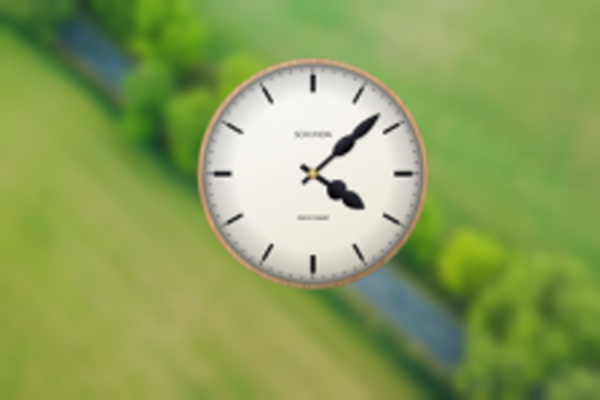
{"hour": 4, "minute": 8}
